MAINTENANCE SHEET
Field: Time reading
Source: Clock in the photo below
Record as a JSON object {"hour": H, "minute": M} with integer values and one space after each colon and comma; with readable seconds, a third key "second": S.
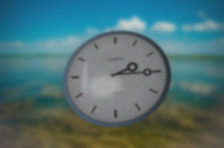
{"hour": 2, "minute": 15}
